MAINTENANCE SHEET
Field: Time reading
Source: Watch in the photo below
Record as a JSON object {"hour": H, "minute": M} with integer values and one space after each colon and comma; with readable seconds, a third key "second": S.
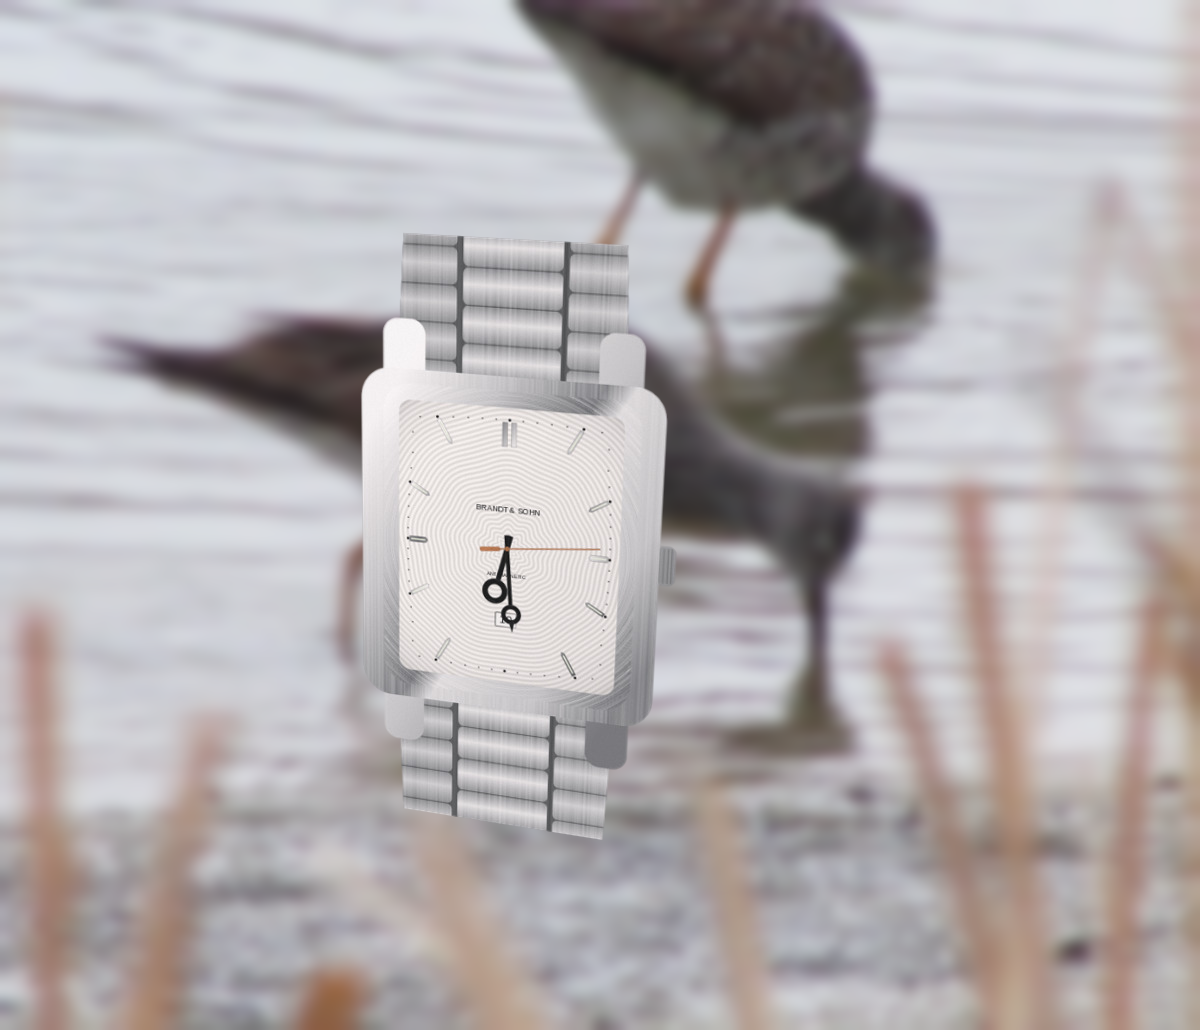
{"hour": 6, "minute": 29, "second": 14}
